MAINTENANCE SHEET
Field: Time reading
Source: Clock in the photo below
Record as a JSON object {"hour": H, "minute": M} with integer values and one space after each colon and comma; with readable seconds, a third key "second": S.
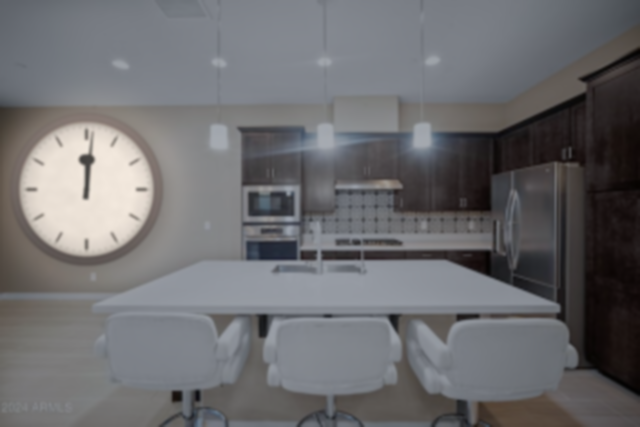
{"hour": 12, "minute": 1}
